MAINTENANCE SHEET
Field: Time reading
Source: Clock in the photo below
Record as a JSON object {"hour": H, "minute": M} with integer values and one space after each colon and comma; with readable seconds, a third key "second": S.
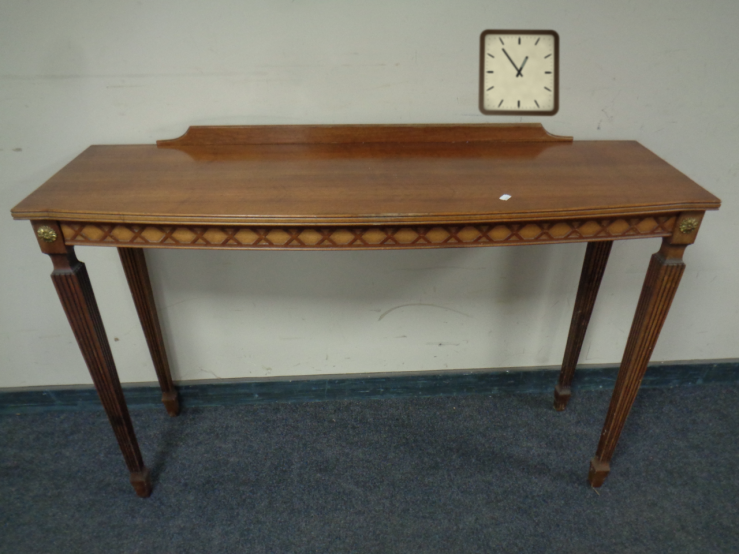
{"hour": 12, "minute": 54}
